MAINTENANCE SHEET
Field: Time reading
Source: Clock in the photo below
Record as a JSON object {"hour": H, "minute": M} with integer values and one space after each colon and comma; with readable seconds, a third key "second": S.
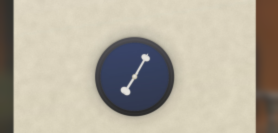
{"hour": 7, "minute": 5}
